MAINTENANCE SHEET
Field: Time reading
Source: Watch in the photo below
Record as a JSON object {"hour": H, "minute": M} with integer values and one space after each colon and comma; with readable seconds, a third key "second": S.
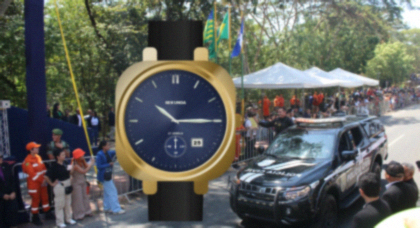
{"hour": 10, "minute": 15}
